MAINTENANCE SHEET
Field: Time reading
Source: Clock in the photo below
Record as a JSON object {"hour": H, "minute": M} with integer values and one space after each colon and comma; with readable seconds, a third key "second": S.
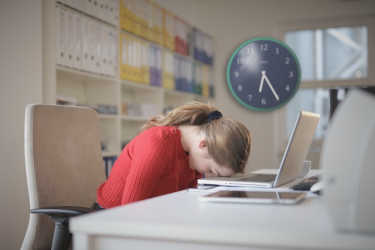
{"hour": 6, "minute": 25}
